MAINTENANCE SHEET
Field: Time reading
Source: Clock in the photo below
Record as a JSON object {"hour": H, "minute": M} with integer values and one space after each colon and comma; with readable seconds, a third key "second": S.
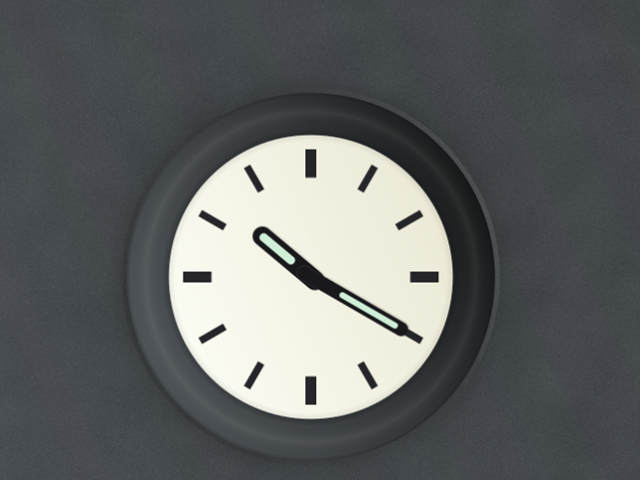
{"hour": 10, "minute": 20}
